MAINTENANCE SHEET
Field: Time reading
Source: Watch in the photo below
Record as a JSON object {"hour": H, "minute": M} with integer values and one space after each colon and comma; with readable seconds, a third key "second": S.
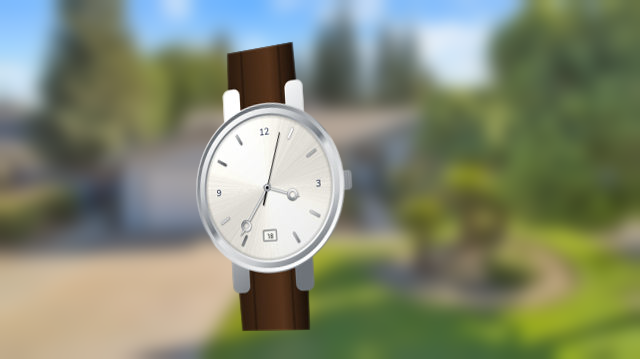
{"hour": 3, "minute": 36, "second": 3}
